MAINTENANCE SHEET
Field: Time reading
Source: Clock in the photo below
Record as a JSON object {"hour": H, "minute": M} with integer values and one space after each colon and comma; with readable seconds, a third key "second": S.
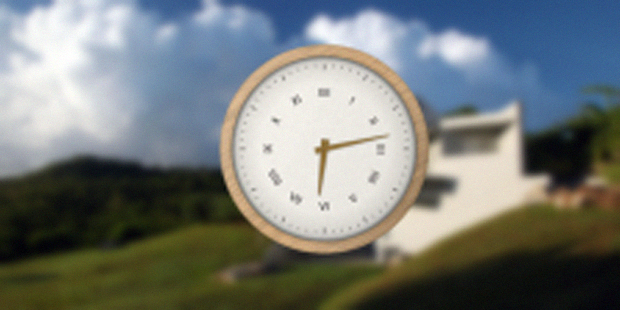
{"hour": 6, "minute": 13}
